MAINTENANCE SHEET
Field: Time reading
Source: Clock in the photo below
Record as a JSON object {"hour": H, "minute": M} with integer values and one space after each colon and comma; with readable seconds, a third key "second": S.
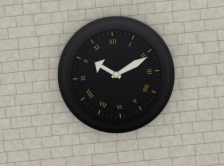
{"hour": 10, "minute": 11}
